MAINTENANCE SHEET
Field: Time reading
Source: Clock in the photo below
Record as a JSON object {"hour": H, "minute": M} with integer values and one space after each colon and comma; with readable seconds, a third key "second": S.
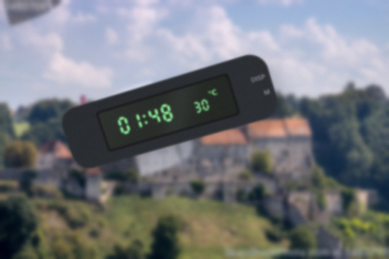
{"hour": 1, "minute": 48}
